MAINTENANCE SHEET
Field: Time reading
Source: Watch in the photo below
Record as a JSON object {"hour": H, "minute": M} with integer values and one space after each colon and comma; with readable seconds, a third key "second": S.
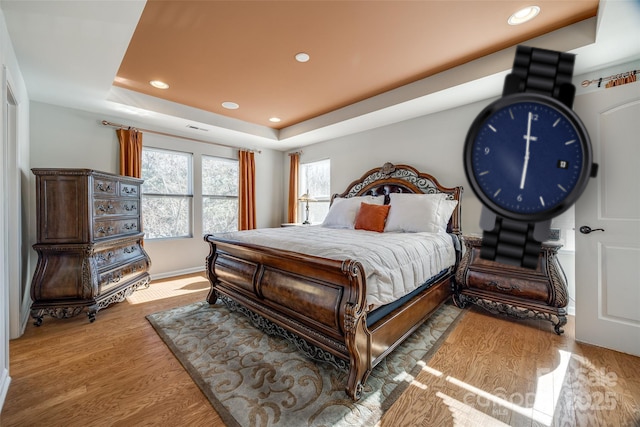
{"hour": 5, "minute": 59}
